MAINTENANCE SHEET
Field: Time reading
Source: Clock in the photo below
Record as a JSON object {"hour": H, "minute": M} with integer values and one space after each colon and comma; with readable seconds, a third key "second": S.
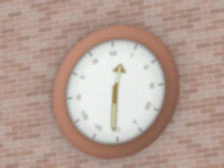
{"hour": 12, "minute": 31}
